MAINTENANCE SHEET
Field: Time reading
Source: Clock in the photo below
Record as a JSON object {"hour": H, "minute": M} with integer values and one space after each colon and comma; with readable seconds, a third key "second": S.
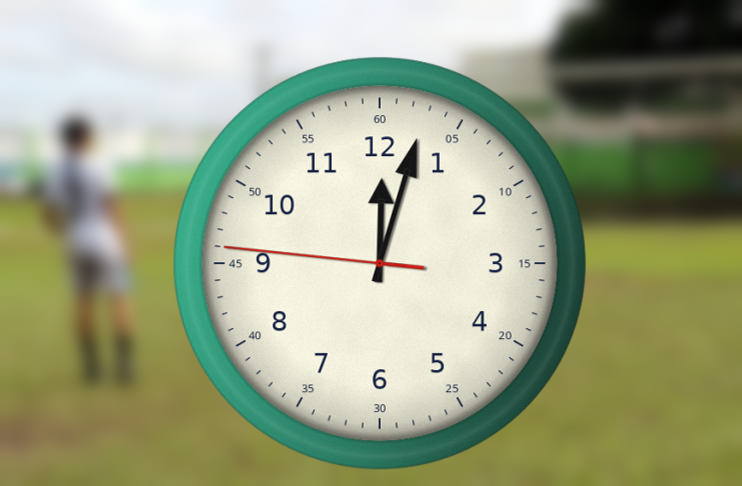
{"hour": 12, "minute": 2, "second": 46}
